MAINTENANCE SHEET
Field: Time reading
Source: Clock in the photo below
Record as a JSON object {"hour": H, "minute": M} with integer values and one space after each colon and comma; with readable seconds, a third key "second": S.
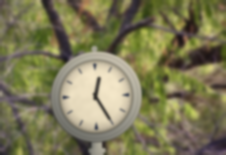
{"hour": 12, "minute": 25}
